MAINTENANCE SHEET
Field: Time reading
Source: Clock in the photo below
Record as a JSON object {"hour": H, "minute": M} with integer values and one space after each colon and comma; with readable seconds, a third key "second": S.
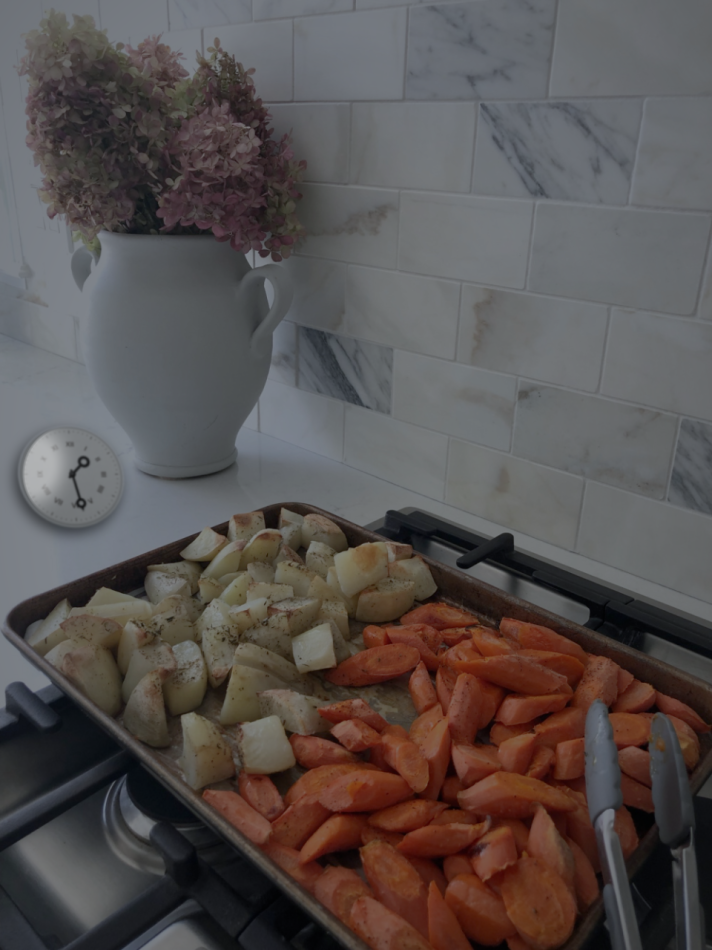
{"hour": 1, "minute": 28}
